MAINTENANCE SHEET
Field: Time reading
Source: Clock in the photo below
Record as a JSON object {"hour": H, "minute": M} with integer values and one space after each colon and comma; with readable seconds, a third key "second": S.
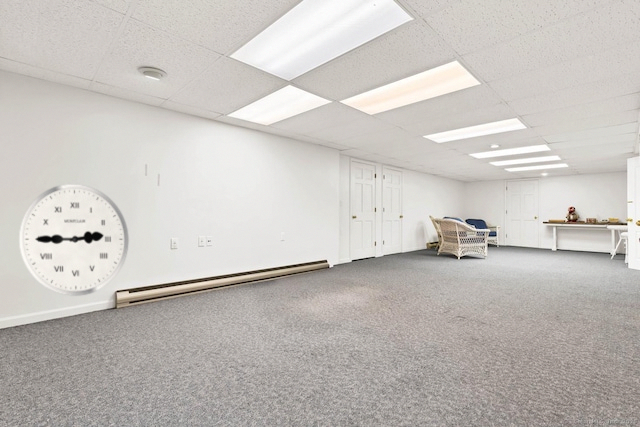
{"hour": 2, "minute": 45}
